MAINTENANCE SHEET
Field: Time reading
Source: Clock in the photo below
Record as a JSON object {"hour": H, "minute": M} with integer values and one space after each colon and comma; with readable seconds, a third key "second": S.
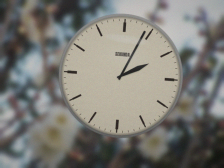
{"hour": 2, "minute": 4}
